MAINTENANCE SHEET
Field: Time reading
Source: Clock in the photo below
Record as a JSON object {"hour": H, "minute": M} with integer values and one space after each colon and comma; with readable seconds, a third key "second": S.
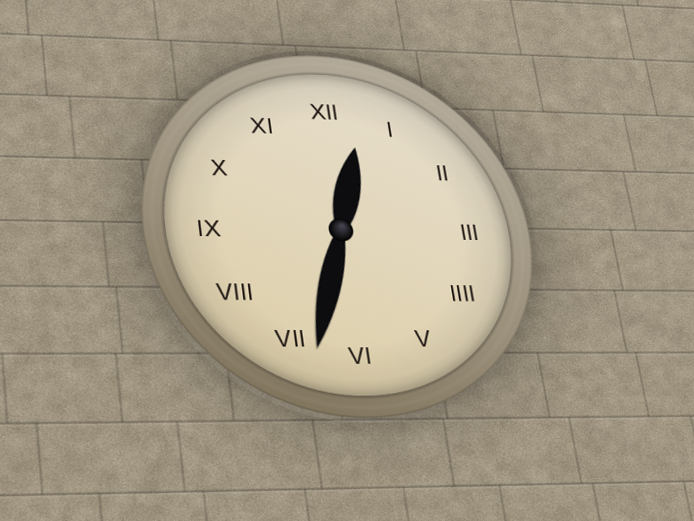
{"hour": 12, "minute": 33}
